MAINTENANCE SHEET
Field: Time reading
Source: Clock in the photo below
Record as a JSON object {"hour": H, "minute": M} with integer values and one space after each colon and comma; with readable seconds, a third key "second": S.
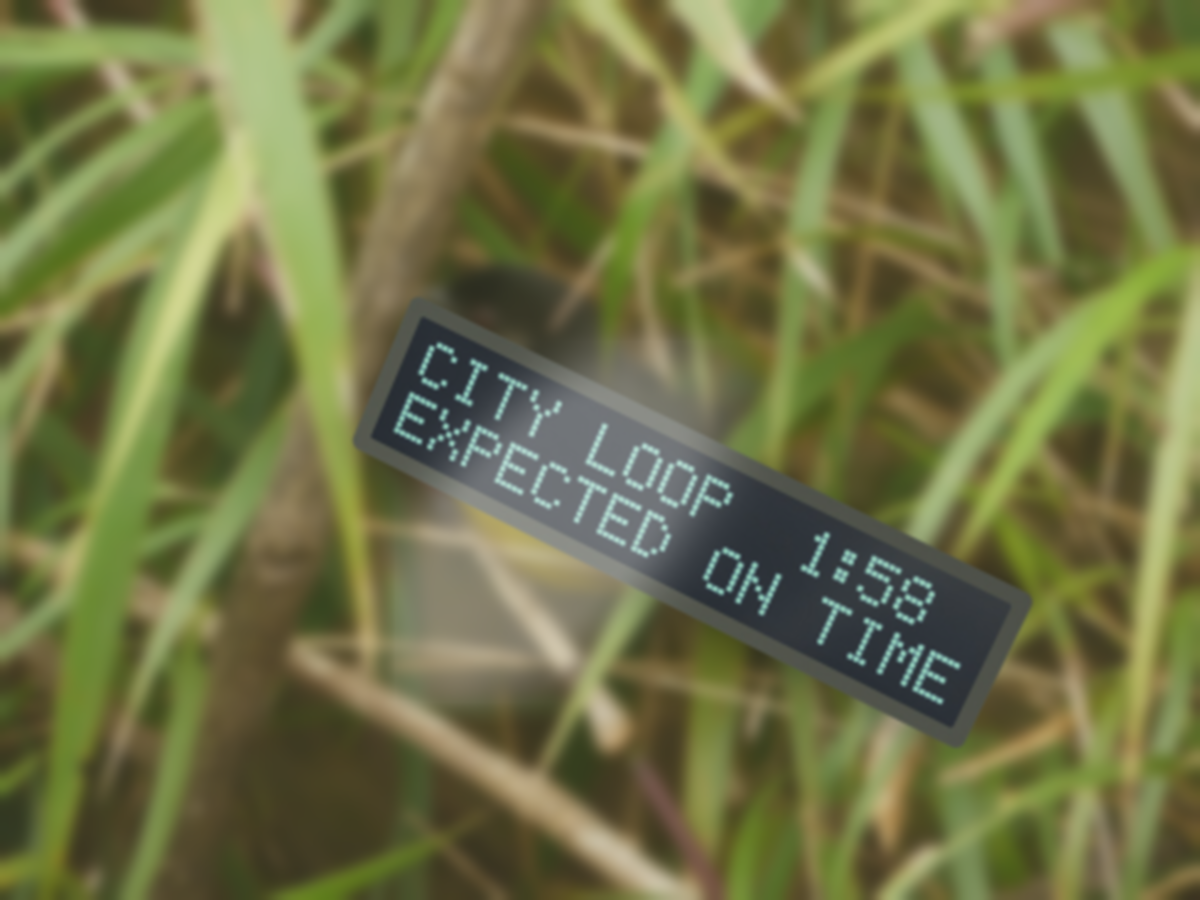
{"hour": 1, "minute": 58}
